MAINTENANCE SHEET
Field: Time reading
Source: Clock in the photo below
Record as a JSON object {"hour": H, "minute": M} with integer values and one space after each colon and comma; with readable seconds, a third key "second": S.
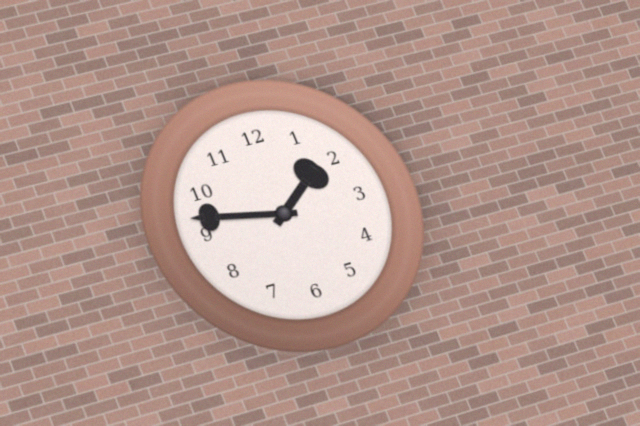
{"hour": 1, "minute": 47}
